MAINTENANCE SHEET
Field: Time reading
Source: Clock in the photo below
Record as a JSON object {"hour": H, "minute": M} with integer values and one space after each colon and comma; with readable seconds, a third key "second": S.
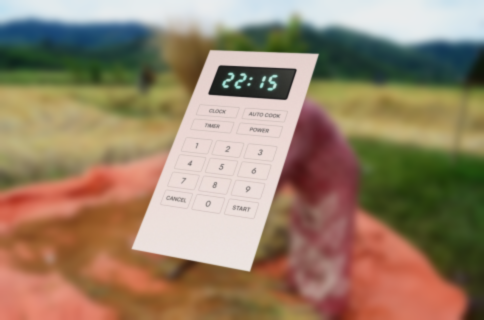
{"hour": 22, "minute": 15}
